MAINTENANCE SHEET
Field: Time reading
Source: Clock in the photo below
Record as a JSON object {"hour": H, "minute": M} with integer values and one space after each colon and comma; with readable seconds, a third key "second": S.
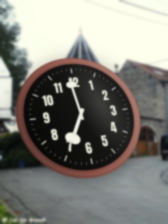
{"hour": 6, "minute": 59}
